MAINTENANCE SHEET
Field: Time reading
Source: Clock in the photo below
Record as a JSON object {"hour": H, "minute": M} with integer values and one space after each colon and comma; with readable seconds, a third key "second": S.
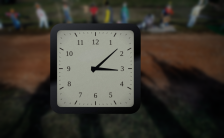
{"hour": 3, "minute": 8}
